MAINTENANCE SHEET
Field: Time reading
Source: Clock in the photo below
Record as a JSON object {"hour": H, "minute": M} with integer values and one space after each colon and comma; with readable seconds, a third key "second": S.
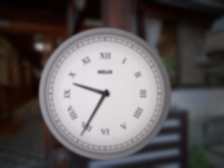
{"hour": 9, "minute": 35}
